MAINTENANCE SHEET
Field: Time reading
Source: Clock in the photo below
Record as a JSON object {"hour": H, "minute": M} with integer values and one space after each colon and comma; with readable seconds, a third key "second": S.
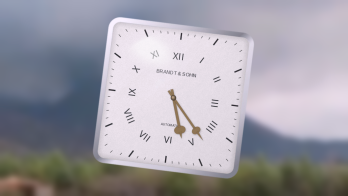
{"hour": 5, "minute": 23}
